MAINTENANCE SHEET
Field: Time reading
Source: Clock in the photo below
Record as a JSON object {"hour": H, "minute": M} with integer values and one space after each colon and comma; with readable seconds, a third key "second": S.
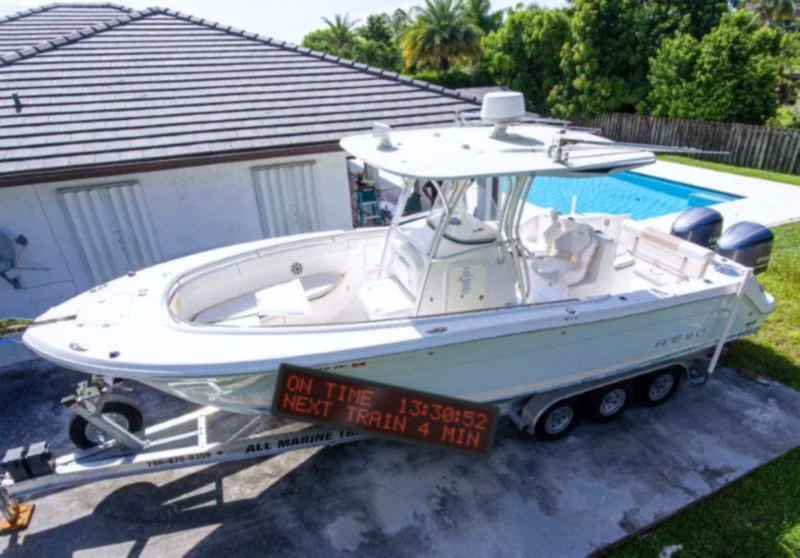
{"hour": 13, "minute": 30, "second": 52}
